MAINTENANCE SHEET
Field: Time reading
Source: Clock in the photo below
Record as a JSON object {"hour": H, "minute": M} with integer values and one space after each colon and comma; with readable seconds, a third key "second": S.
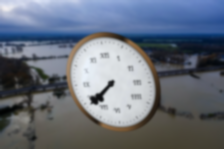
{"hour": 7, "minute": 39}
